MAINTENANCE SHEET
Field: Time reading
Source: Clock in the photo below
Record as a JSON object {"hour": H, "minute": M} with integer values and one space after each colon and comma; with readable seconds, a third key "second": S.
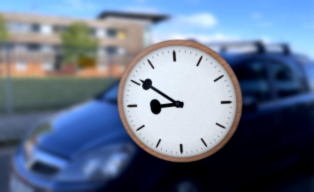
{"hour": 8, "minute": 51}
